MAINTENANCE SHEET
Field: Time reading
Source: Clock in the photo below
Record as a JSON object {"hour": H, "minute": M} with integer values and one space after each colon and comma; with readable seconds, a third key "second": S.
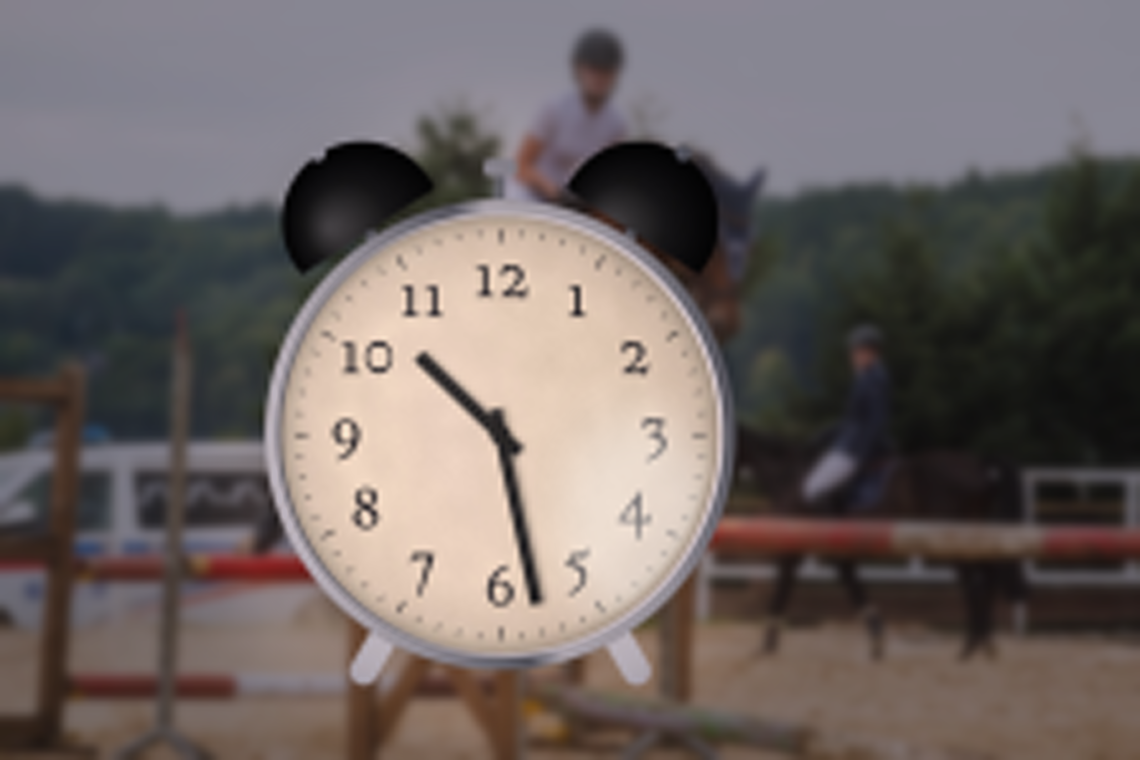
{"hour": 10, "minute": 28}
